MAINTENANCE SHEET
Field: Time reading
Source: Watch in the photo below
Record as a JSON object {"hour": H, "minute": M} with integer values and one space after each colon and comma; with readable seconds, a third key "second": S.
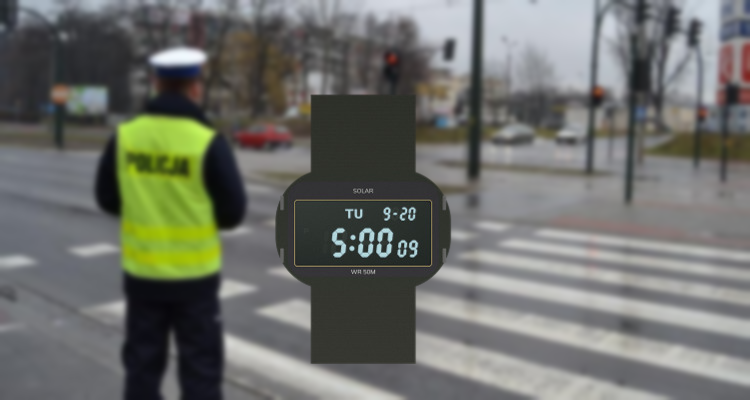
{"hour": 5, "minute": 0, "second": 9}
